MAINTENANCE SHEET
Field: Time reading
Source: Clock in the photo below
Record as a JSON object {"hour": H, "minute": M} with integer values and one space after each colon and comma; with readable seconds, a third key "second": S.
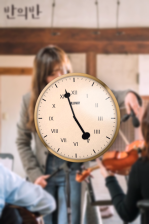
{"hour": 4, "minute": 57}
